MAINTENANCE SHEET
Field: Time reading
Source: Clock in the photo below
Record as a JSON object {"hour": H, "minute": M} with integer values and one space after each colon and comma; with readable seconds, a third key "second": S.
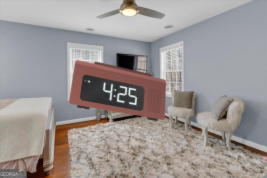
{"hour": 4, "minute": 25}
